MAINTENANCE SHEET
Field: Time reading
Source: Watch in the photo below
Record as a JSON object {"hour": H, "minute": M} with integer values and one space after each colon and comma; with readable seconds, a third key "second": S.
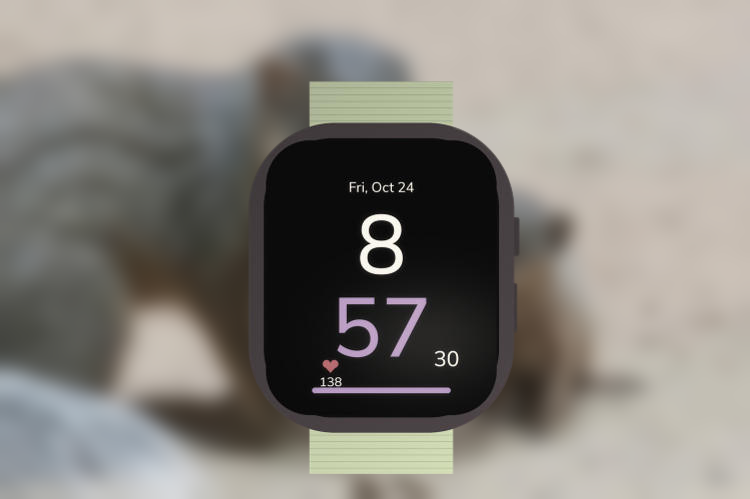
{"hour": 8, "minute": 57, "second": 30}
